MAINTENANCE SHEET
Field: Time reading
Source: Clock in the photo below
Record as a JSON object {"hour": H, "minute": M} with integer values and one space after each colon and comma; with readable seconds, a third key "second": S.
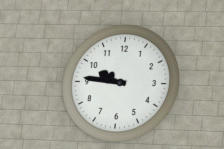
{"hour": 9, "minute": 46}
